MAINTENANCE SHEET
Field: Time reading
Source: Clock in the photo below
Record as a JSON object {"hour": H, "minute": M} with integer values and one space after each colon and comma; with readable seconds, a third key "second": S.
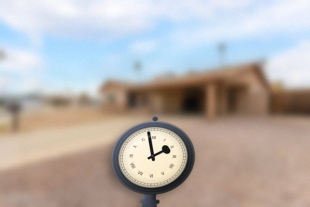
{"hour": 1, "minute": 58}
